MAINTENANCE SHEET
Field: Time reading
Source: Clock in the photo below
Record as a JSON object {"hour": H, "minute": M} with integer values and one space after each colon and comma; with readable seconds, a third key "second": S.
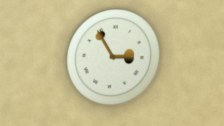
{"hour": 2, "minute": 54}
